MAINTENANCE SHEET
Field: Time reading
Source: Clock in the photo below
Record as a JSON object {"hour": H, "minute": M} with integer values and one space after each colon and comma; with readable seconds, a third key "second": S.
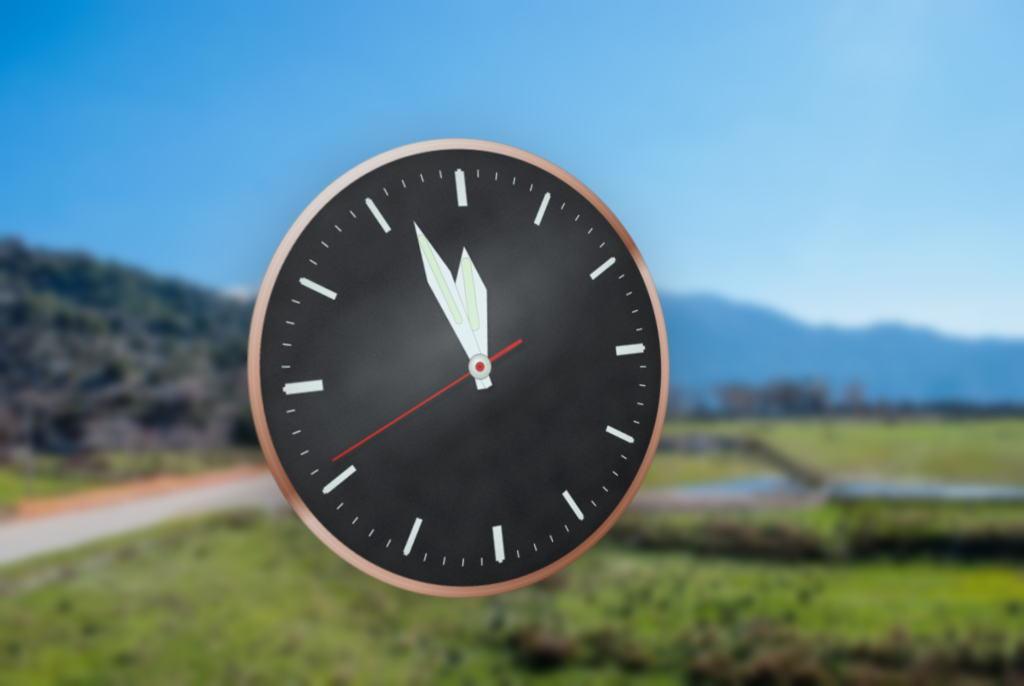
{"hour": 11, "minute": 56, "second": 41}
